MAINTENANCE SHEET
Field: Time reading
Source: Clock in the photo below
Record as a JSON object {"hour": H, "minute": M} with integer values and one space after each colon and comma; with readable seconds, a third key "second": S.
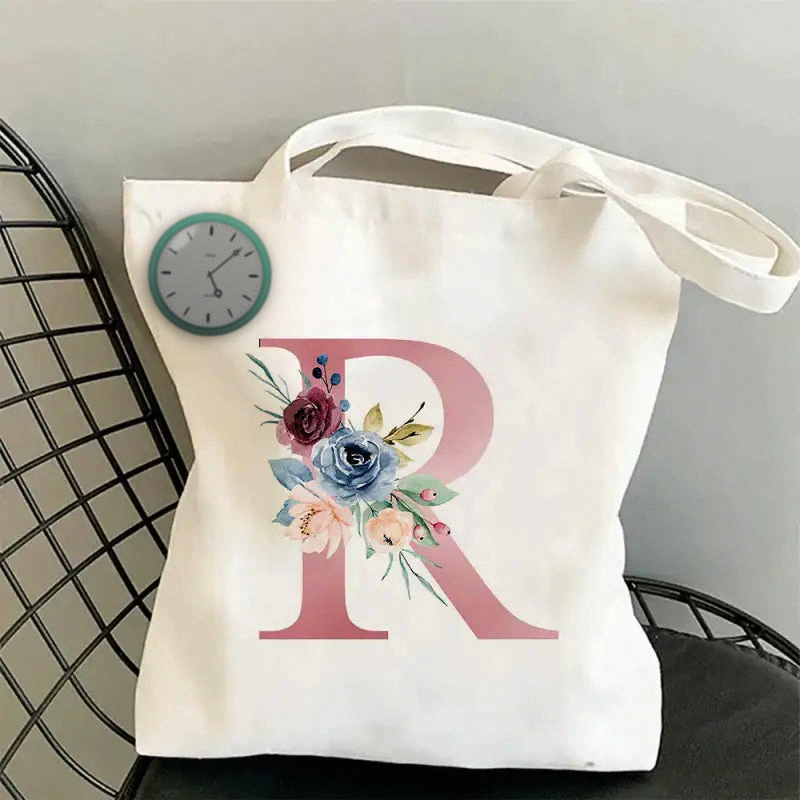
{"hour": 5, "minute": 8}
